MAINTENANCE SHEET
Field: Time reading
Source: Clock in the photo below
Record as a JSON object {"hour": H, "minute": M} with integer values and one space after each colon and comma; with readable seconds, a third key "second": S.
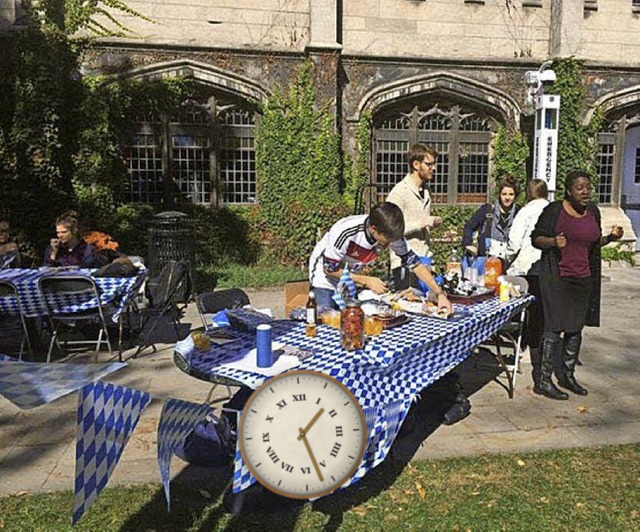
{"hour": 1, "minute": 27}
